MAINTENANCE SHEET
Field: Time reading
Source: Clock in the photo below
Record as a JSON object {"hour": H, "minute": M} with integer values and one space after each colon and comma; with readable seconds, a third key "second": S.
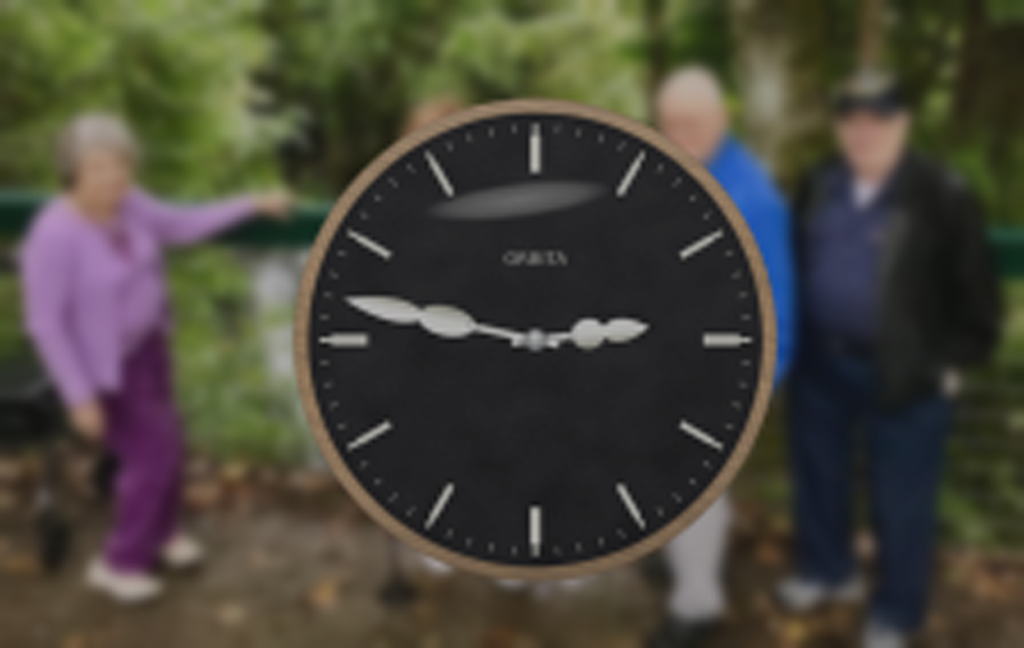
{"hour": 2, "minute": 47}
